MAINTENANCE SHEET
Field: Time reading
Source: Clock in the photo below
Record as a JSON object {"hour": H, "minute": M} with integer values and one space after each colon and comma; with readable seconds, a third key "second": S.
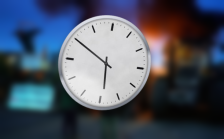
{"hour": 5, "minute": 50}
